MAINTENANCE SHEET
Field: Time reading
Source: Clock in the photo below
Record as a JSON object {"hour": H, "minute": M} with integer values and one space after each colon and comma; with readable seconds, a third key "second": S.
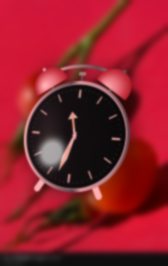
{"hour": 11, "minute": 33}
